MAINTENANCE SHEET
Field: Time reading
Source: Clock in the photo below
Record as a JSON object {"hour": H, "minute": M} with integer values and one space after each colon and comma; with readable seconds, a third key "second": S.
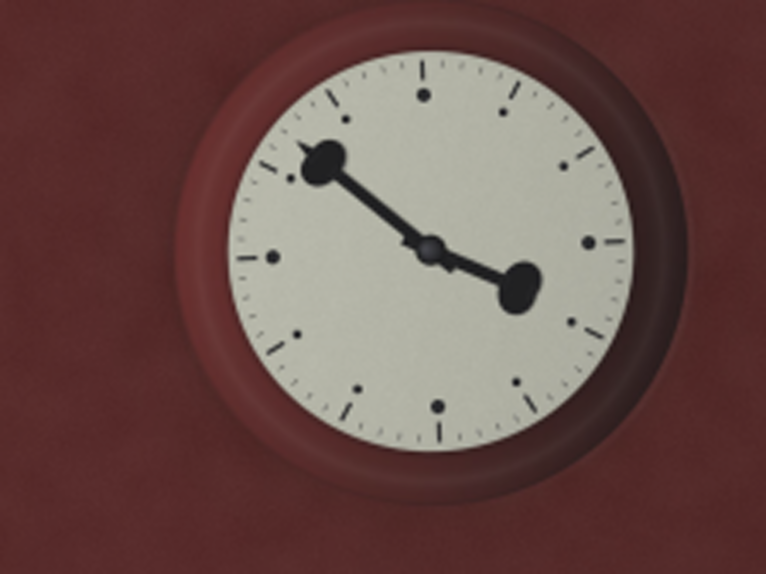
{"hour": 3, "minute": 52}
